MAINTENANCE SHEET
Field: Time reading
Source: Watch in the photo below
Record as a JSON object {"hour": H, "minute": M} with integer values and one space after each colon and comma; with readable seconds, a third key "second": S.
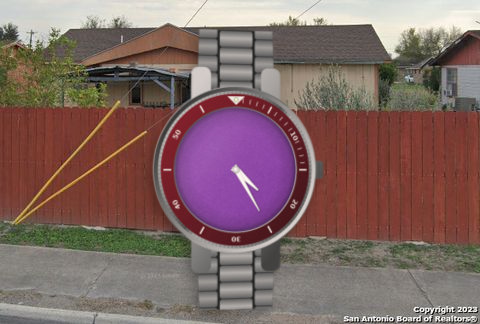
{"hour": 4, "minute": 25}
